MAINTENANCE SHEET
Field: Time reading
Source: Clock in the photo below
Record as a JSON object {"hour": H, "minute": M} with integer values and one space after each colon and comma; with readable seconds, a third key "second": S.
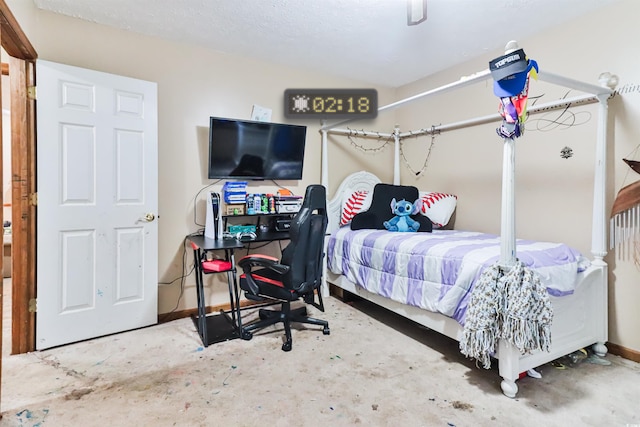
{"hour": 2, "minute": 18}
